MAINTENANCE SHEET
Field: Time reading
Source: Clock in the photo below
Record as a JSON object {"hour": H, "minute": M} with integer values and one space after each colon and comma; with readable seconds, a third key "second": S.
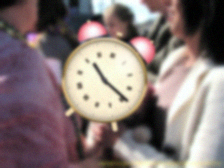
{"hour": 10, "minute": 19}
